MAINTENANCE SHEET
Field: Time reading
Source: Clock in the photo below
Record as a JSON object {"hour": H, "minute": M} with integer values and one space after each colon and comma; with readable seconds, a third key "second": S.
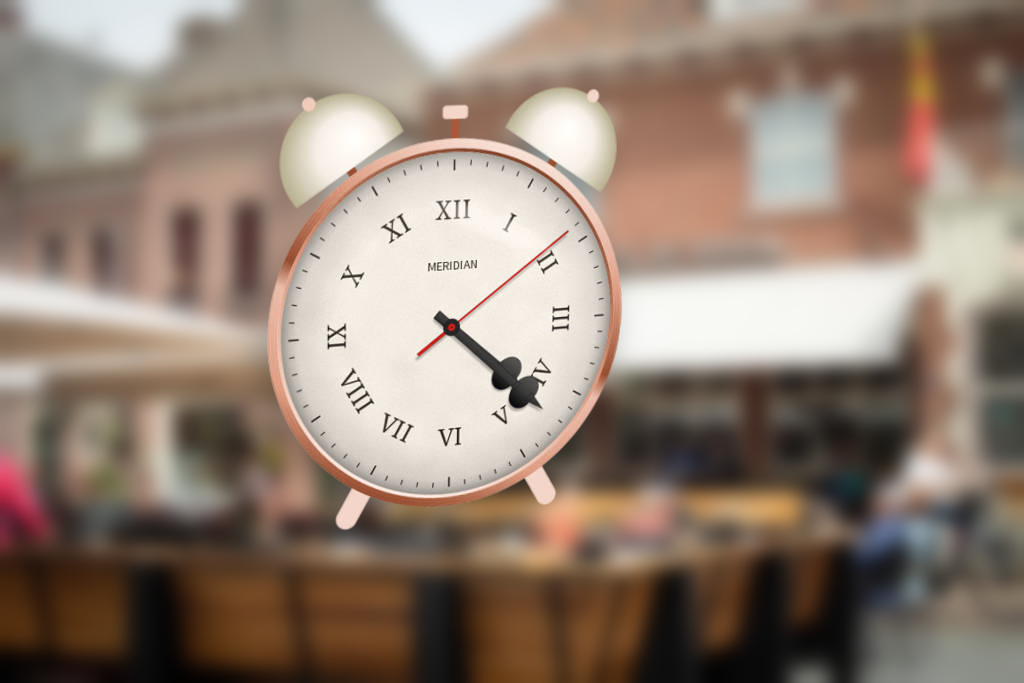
{"hour": 4, "minute": 22, "second": 9}
